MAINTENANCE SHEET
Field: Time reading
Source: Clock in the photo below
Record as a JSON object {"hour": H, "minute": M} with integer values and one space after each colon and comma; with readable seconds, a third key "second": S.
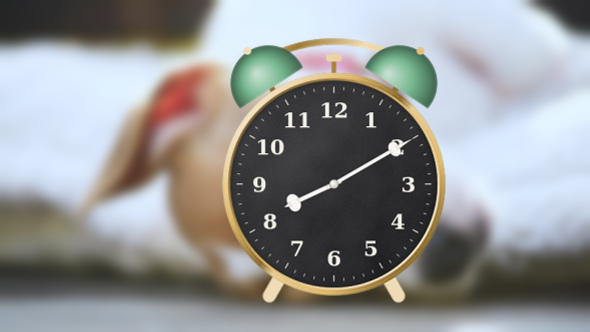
{"hour": 8, "minute": 10}
